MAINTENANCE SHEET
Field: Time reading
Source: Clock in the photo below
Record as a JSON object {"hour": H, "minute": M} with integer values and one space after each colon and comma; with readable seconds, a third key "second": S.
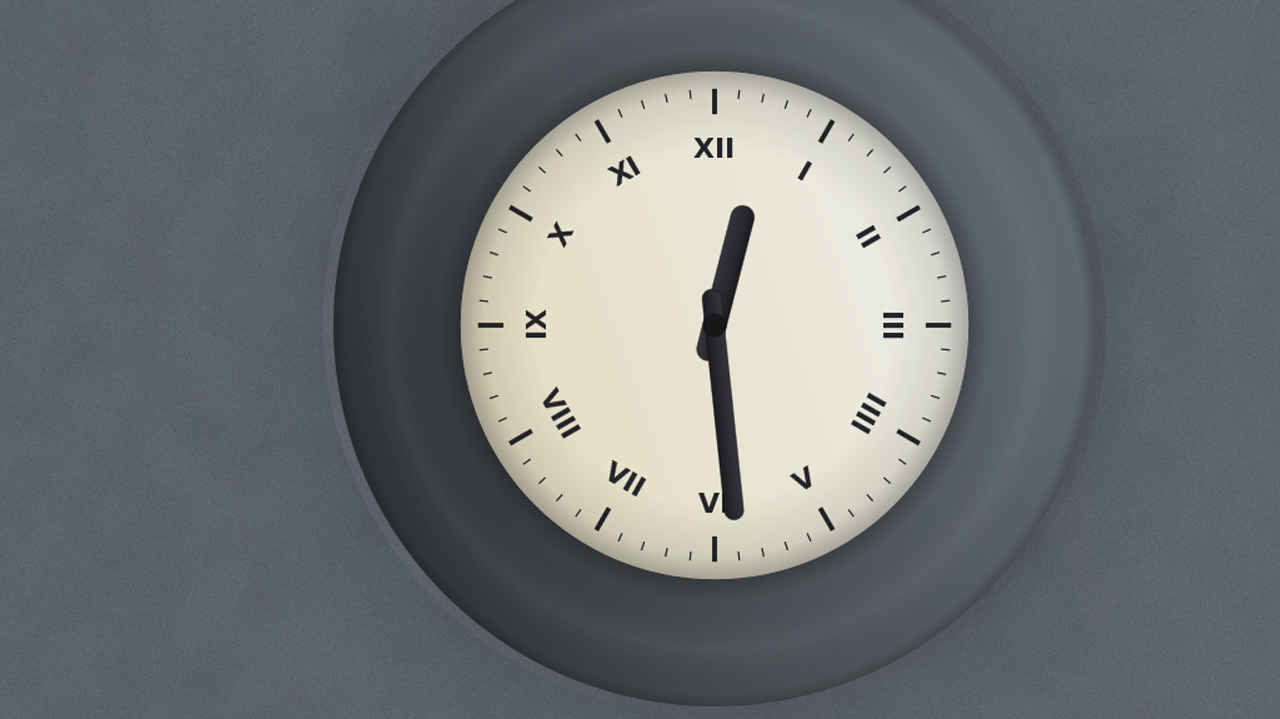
{"hour": 12, "minute": 29}
